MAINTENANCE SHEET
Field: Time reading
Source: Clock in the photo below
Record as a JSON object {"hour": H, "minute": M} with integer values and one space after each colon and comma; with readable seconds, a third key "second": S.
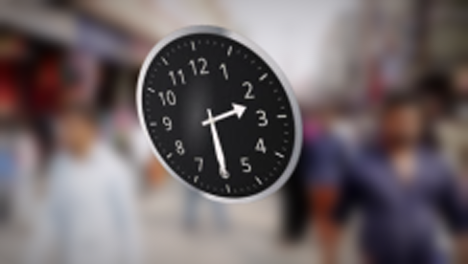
{"hour": 2, "minute": 30}
